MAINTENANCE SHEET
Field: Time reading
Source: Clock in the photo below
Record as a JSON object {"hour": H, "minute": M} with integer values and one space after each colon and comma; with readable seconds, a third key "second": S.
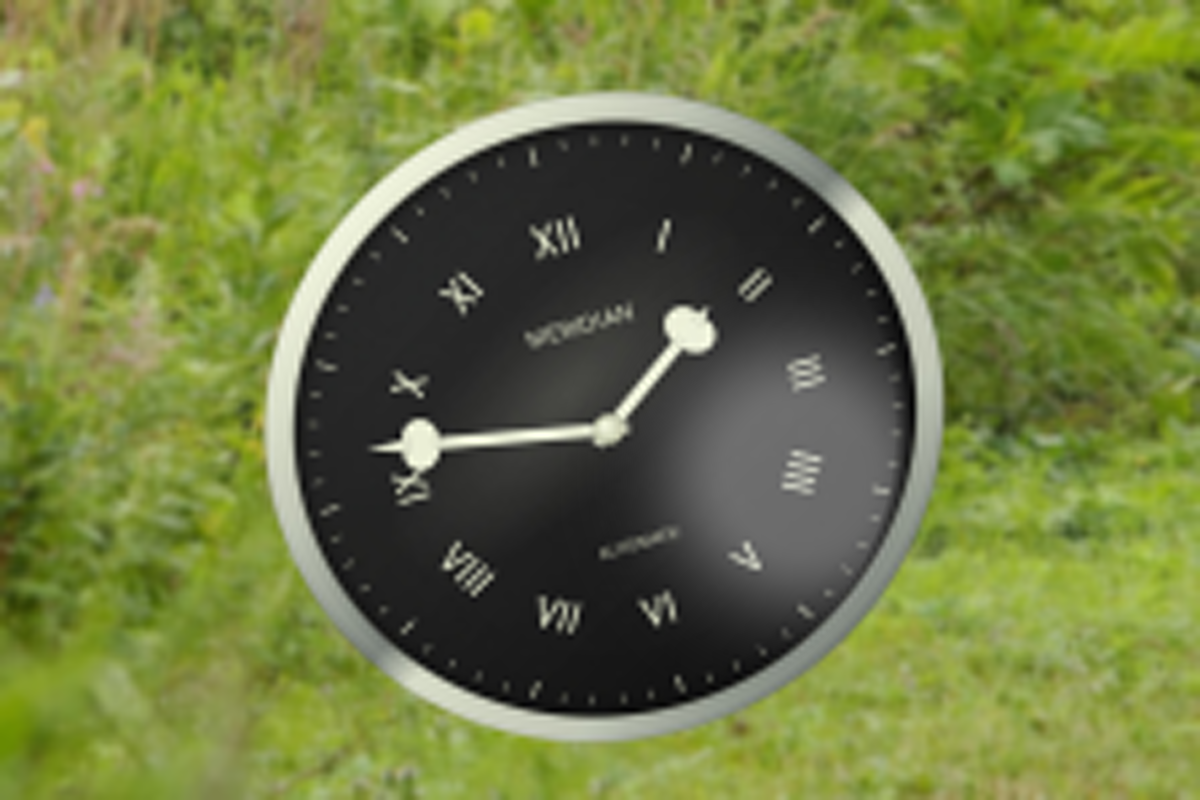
{"hour": 1, "minute": 47}
